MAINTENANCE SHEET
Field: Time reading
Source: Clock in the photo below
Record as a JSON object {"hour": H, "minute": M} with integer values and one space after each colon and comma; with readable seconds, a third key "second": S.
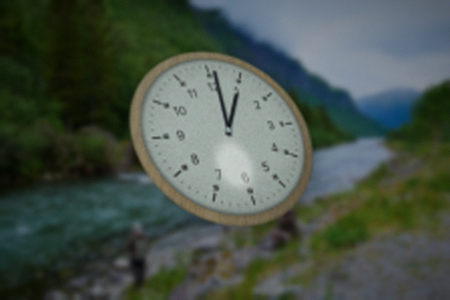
{"hour": 1, "minute": 1}
